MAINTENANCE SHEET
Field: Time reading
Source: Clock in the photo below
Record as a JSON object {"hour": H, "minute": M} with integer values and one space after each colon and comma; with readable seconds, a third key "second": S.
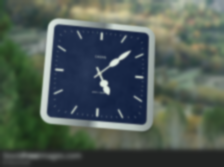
{"hour": 5, "minute": 8}
